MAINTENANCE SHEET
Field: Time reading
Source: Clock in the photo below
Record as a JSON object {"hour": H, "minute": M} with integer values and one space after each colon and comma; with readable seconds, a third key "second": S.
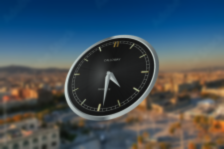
{"hour": 4, "minute": 29}
